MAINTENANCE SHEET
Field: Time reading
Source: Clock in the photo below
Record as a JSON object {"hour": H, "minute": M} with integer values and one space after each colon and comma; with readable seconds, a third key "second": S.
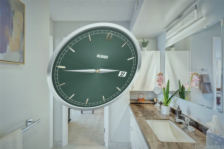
{"hour": 2, "minute": 44}
